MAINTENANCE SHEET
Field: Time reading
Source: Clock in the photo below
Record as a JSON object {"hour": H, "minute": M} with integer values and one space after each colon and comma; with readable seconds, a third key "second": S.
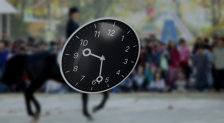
{"hour": 9, "minute": 28}
